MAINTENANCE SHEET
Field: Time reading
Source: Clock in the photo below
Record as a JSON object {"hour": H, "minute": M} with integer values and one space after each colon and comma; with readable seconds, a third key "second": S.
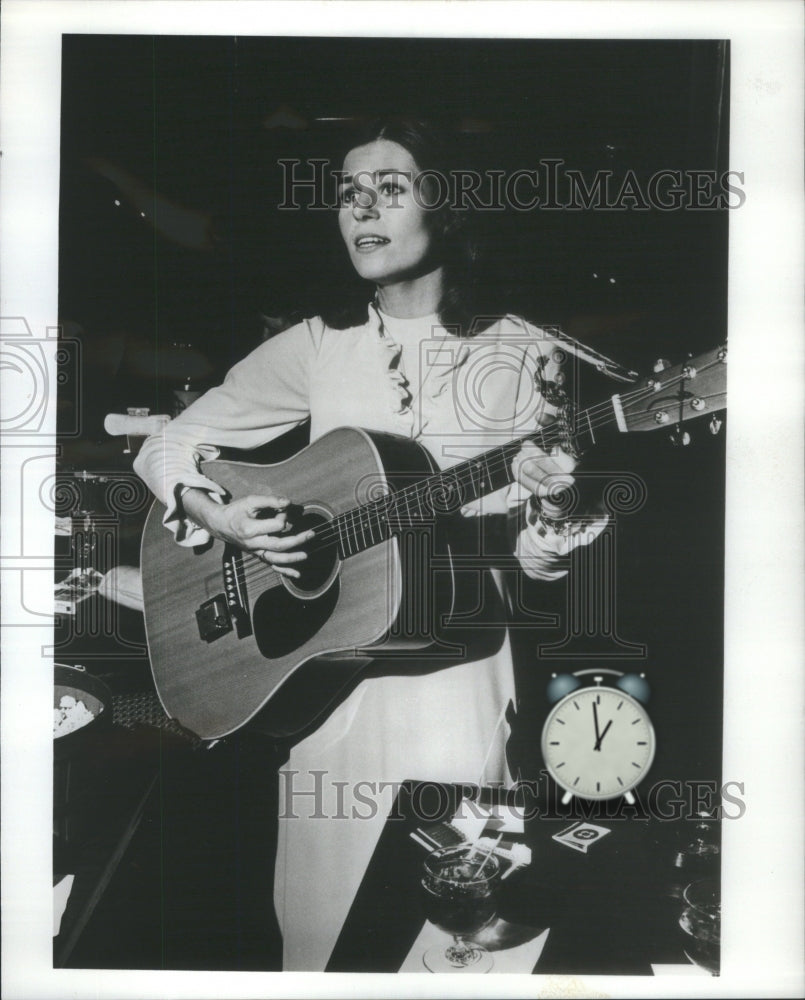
{"hour": 12, "minute": 59}
